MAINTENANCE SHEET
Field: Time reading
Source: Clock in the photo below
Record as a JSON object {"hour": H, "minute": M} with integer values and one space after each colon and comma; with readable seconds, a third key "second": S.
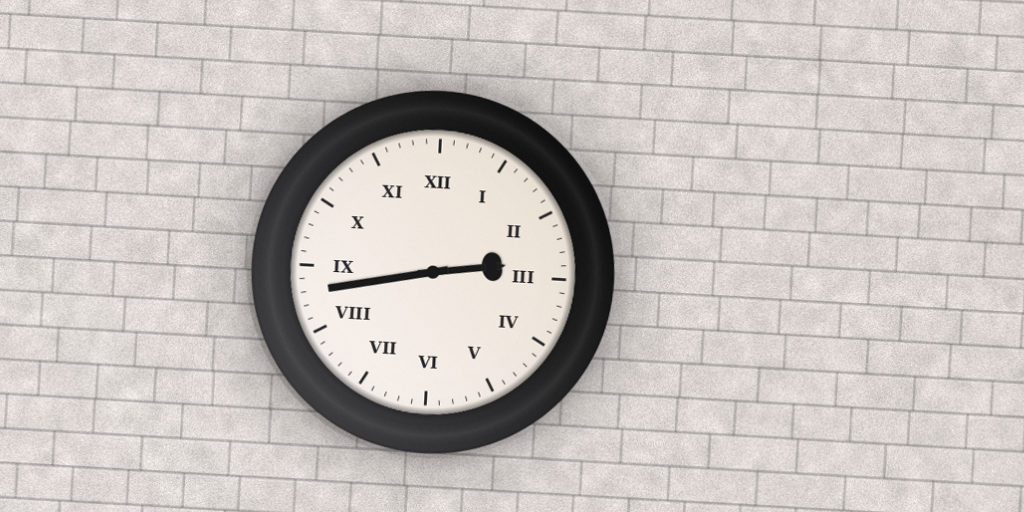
{"hour": 2, "minute": 43}
